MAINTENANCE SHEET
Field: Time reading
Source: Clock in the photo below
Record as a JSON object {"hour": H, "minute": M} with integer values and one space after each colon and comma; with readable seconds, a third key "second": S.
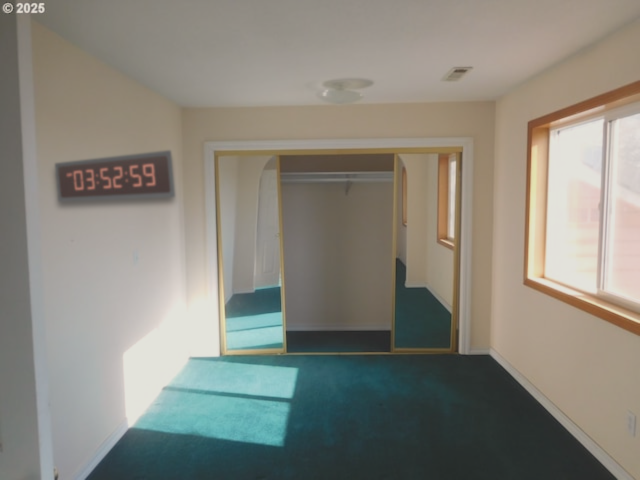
{"hour": 3, "minute": 52, "second": 59}
